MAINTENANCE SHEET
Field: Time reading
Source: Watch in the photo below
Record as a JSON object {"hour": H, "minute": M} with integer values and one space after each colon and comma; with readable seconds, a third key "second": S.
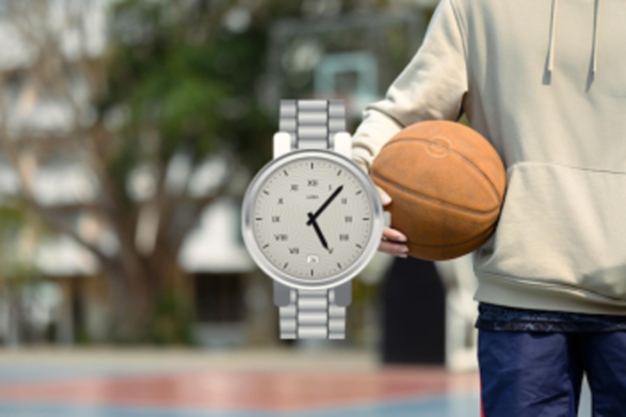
{"hour": 5, "minute": 7}
